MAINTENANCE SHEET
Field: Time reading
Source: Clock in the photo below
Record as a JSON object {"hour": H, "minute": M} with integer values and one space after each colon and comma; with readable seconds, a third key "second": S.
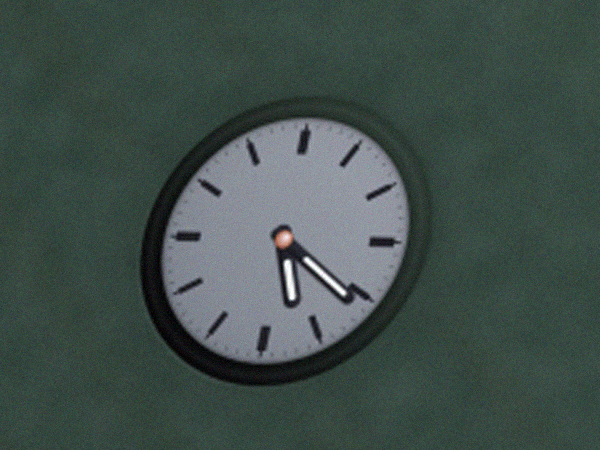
{"hour": 5, "minute": 21}
